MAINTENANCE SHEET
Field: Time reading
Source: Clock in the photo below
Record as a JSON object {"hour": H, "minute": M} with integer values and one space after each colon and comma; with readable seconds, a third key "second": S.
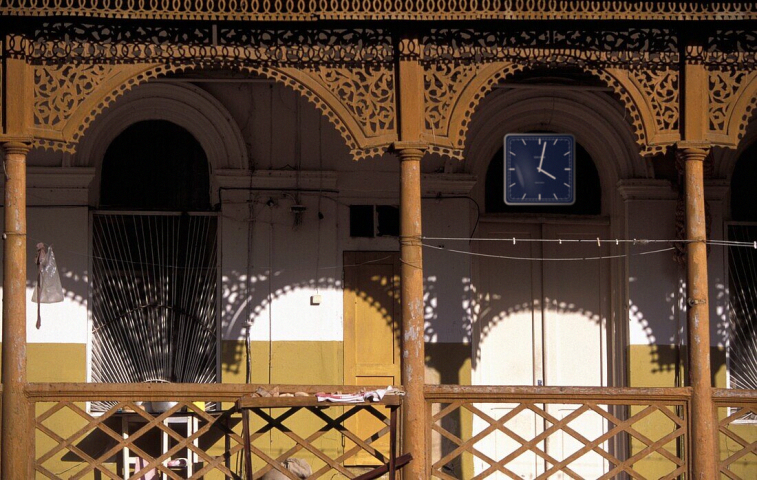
{"hour": 4, "minute": 2}
